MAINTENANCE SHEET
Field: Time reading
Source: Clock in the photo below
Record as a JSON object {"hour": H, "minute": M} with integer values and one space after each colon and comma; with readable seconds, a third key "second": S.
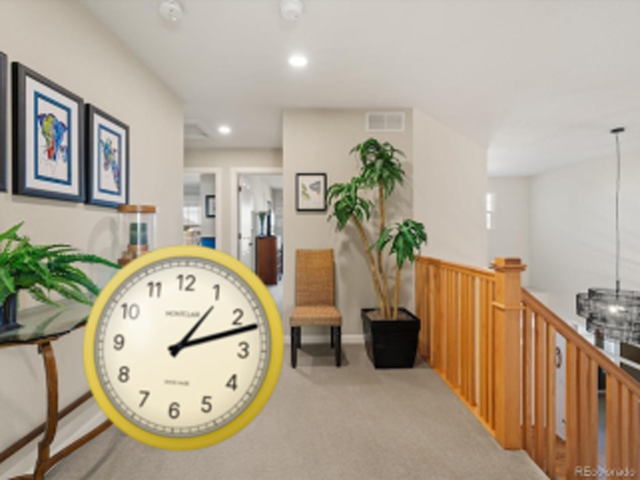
{"hour": 1, "minute": 12}
